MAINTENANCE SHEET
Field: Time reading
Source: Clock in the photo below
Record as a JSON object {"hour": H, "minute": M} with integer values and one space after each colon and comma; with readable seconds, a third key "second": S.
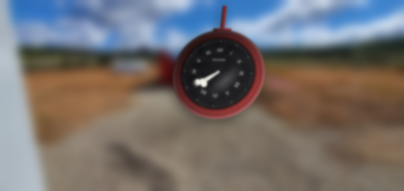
{"hour": 7, "minute": 40}
